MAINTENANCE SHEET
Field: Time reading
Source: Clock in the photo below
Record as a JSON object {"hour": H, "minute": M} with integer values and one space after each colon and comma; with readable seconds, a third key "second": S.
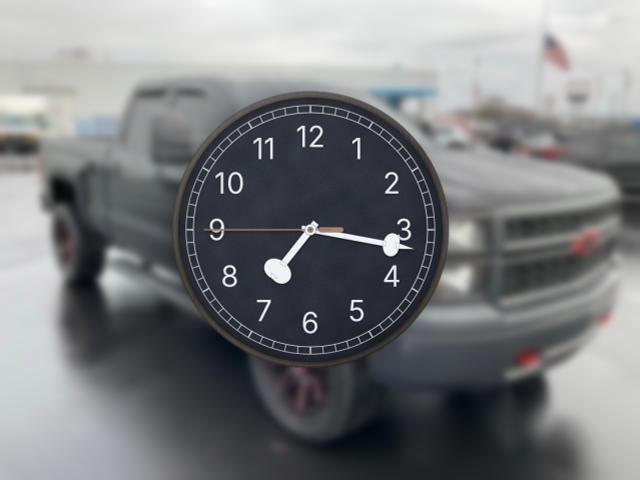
{"hour": 7, "minute": 16, "second": 45}
